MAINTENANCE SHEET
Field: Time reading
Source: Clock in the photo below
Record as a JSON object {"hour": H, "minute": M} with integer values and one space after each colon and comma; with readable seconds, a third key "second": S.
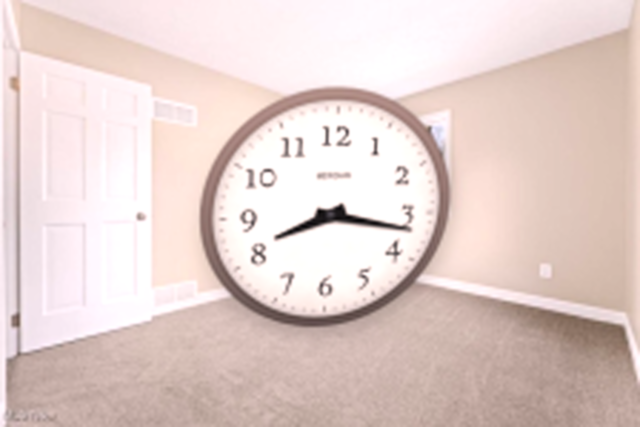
{"hour": 8, "minute": 17}
